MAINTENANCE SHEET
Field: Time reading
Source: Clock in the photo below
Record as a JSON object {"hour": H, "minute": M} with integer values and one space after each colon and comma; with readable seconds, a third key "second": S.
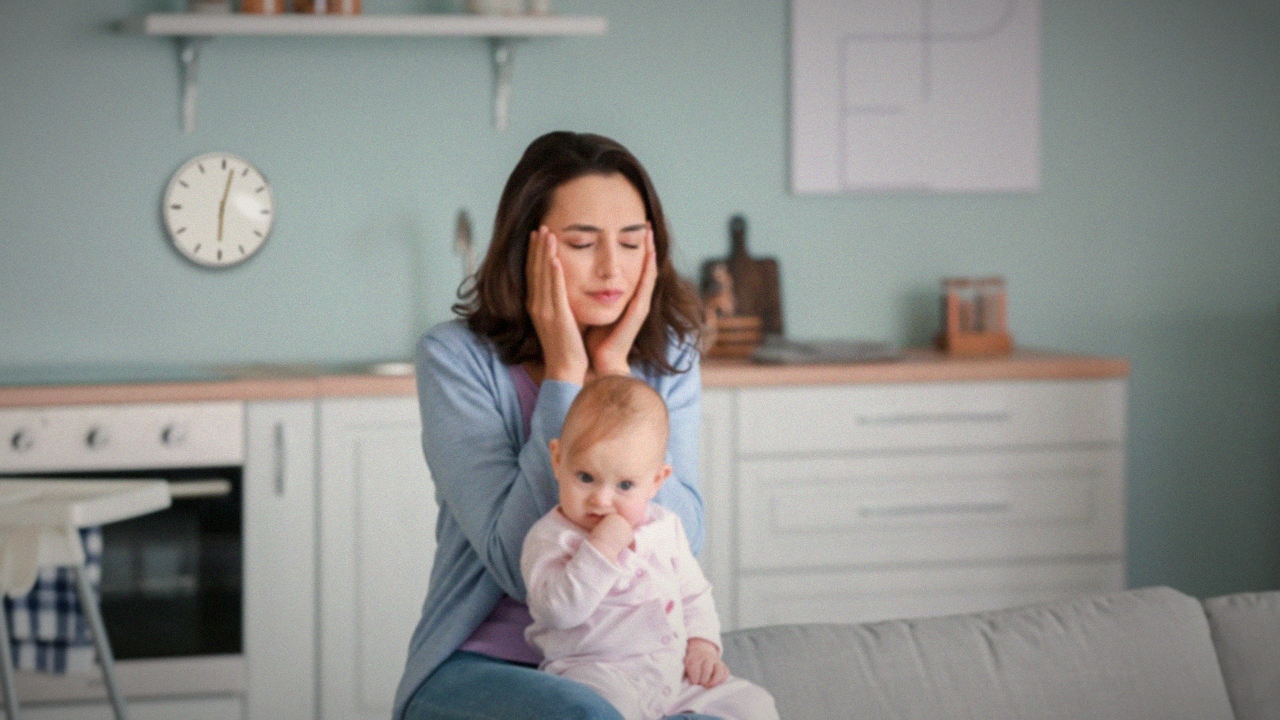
{"hour": 6, "minute": 2}
